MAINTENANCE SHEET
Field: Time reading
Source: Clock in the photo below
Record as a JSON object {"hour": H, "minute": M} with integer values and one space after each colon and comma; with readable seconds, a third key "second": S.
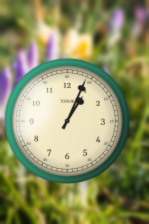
{"hour": 1, "minute": 4}
